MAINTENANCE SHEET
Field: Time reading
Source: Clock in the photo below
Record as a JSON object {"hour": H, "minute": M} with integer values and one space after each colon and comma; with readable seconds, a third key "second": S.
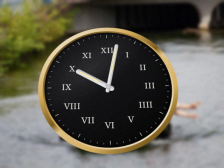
{"hour": 10, "minute": 2}
